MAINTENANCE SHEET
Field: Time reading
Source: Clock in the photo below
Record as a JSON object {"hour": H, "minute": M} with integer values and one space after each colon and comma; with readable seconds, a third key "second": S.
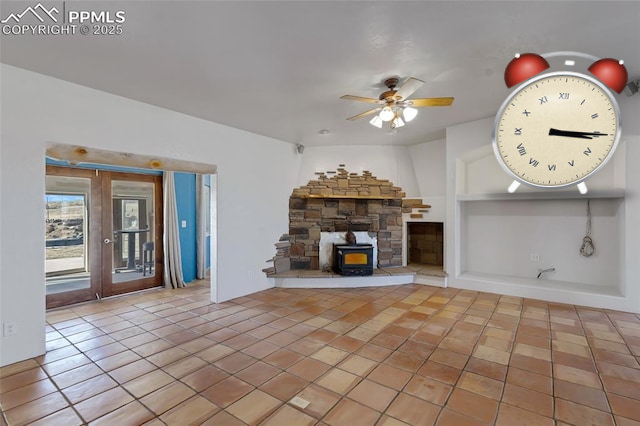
{"hour": 3, "minute": 15}
